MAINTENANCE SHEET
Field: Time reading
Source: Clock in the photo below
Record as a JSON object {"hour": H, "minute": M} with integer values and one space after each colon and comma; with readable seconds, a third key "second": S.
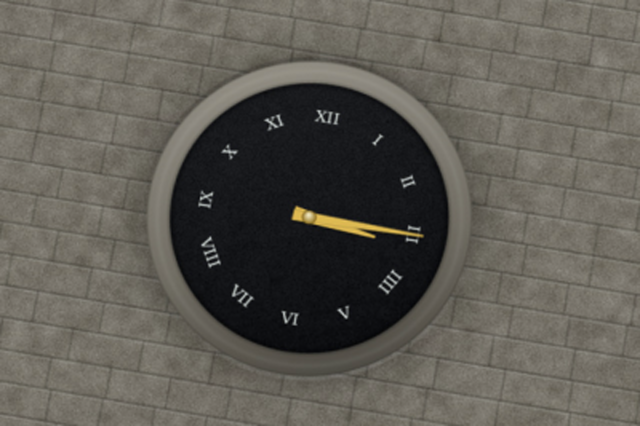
{"hour": 3, "minute": 15}
